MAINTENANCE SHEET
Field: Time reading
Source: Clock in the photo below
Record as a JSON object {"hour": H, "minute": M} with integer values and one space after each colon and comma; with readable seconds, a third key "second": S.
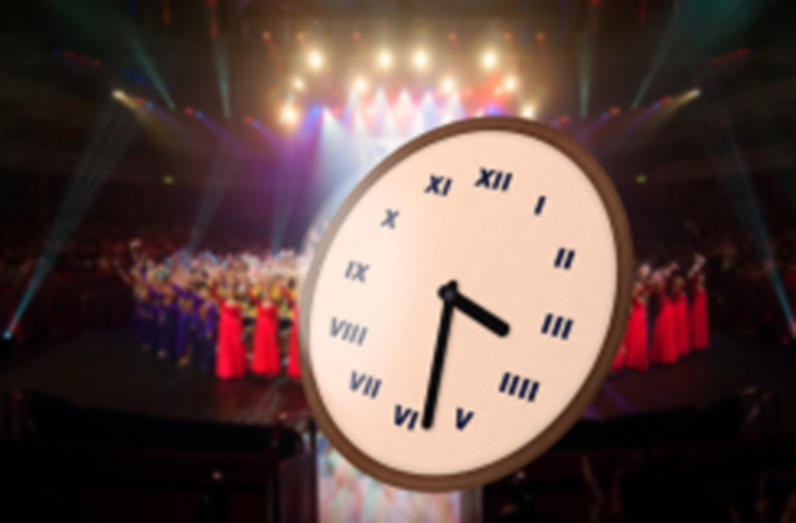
{"hour": 3, "minute": 28}
